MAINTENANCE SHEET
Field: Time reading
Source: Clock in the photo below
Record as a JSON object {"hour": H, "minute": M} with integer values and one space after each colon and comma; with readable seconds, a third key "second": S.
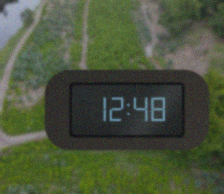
{"hour": 12, "minute": 48}
